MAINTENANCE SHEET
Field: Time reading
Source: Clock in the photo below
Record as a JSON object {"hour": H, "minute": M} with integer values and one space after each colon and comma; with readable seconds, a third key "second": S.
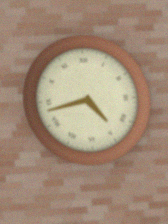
{"hour": 4, "minute": 43}
